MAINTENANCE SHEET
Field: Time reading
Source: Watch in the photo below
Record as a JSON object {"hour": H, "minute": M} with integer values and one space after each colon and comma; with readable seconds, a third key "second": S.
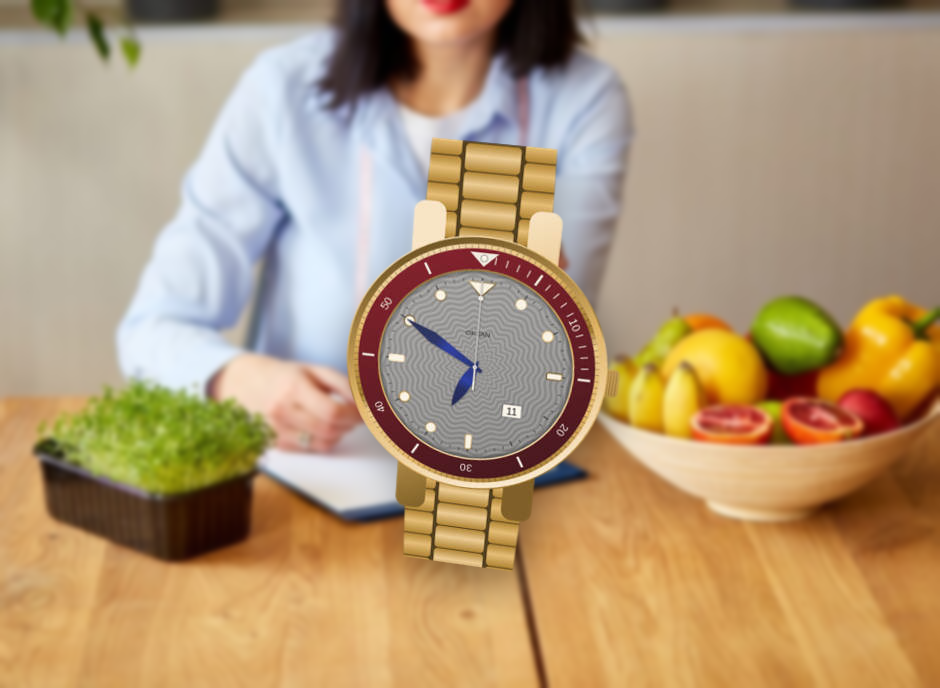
{"hour": 6, "minute": 50, "second": 0}
